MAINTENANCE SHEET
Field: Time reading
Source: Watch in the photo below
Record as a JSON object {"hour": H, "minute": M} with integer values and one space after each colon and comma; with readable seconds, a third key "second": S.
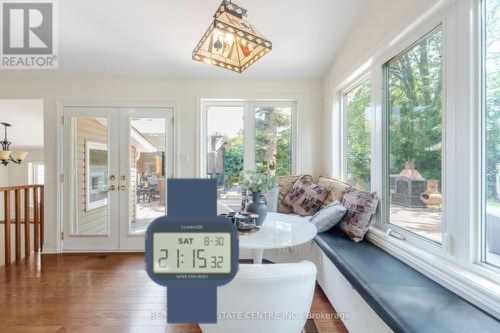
{"hour": 21, "minute": 15, "second": 32}
